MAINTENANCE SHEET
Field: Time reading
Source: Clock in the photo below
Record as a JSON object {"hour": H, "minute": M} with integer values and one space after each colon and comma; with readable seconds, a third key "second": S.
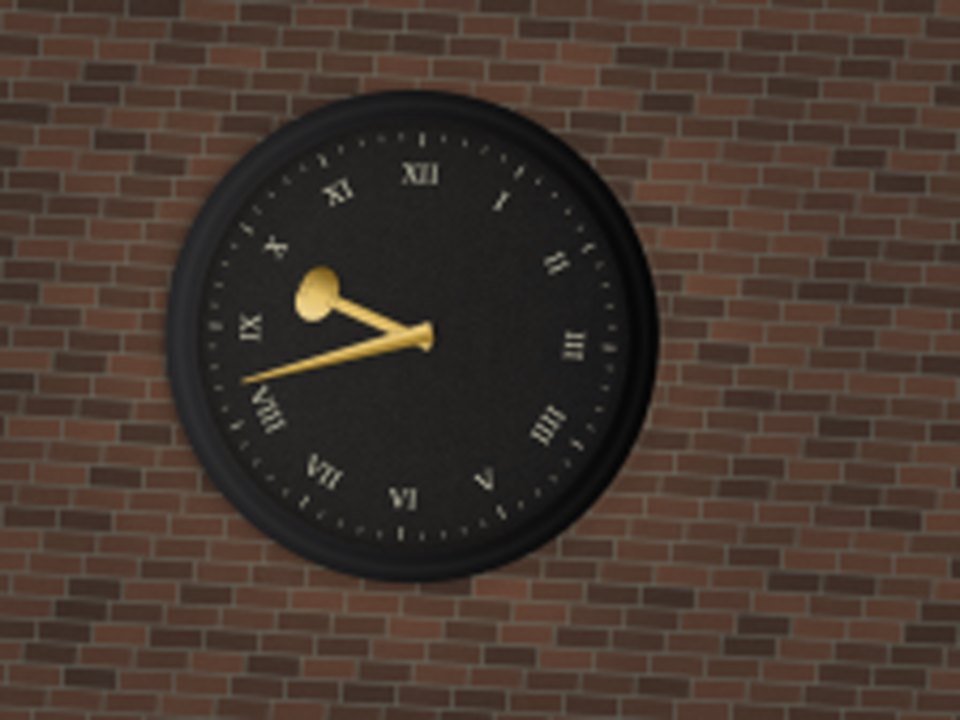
{"hour": 9, "minute": 42}
